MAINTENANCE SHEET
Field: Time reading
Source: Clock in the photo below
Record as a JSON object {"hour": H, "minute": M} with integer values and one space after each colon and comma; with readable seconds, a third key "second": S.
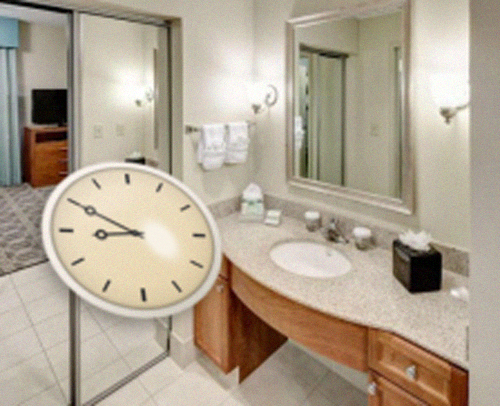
{"hour": 8, "minute": 50}
